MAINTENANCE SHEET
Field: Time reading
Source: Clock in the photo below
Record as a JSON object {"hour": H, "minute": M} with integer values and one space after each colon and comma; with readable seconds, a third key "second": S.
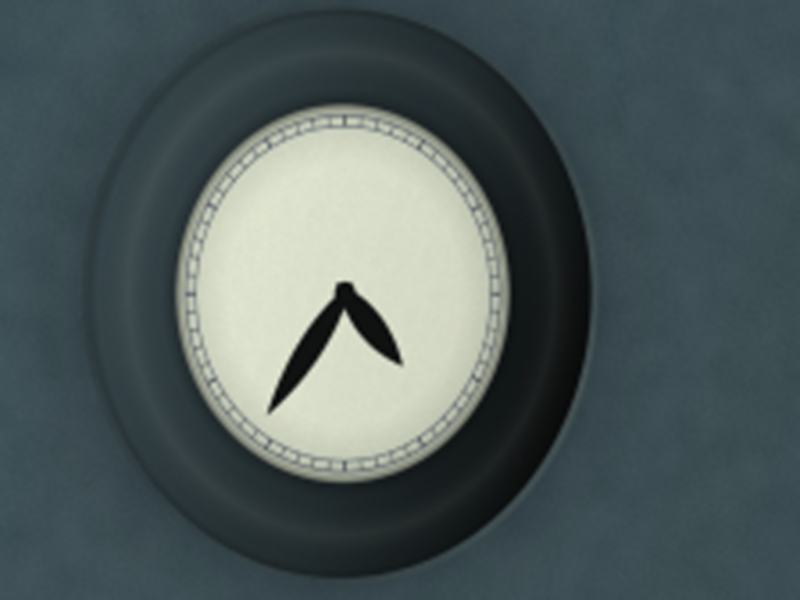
{"hour": 4, "minute": 36}
